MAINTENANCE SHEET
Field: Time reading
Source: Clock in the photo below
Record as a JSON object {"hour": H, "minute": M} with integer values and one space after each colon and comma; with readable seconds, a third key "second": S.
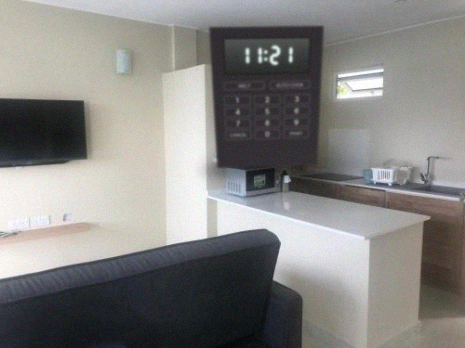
{"hour": 11, "minute": 21}
